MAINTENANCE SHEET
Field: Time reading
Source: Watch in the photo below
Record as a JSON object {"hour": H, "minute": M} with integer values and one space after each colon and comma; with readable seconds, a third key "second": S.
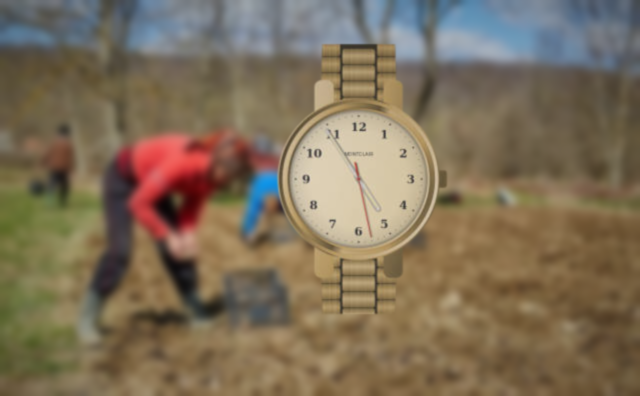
{"hour": 4, "minute": 54, "second": 28}
